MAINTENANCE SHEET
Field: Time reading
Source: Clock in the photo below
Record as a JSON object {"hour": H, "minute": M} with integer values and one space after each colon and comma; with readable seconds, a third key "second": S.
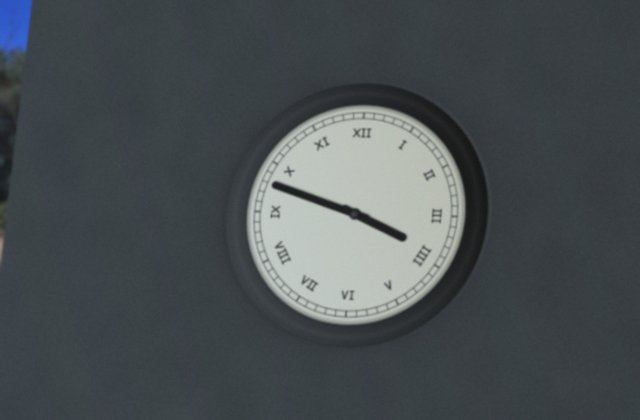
{"hour": 3, "minute": 48}
